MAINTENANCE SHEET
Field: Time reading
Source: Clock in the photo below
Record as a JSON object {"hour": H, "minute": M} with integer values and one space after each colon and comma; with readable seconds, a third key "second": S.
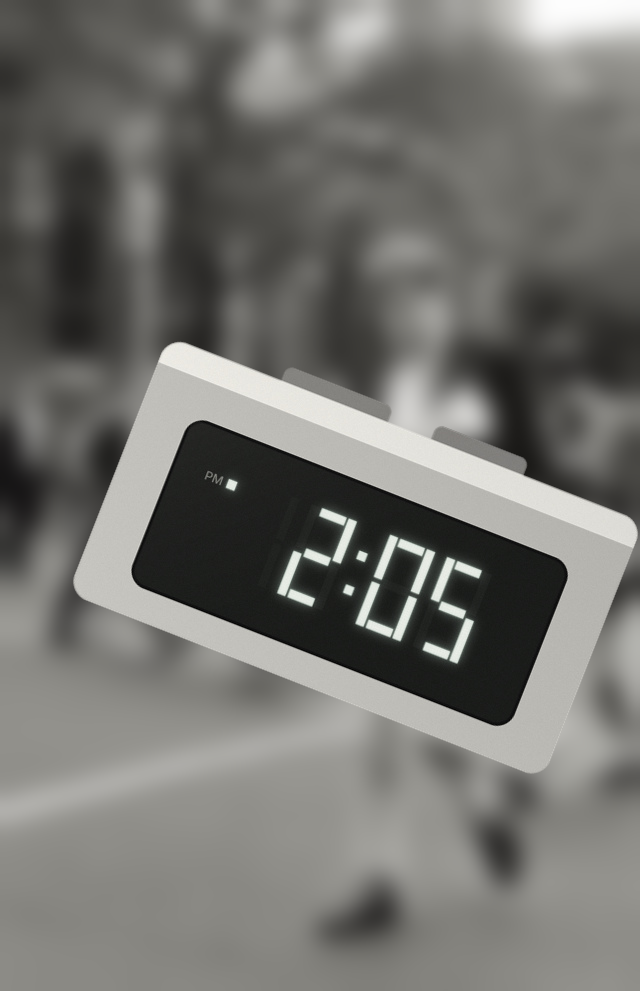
{"hour": 2, "minute": 5}
